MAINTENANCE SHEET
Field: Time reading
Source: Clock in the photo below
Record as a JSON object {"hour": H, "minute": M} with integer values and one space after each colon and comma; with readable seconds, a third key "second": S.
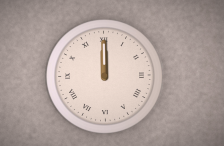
{"hour": 12, "minute": 0}
